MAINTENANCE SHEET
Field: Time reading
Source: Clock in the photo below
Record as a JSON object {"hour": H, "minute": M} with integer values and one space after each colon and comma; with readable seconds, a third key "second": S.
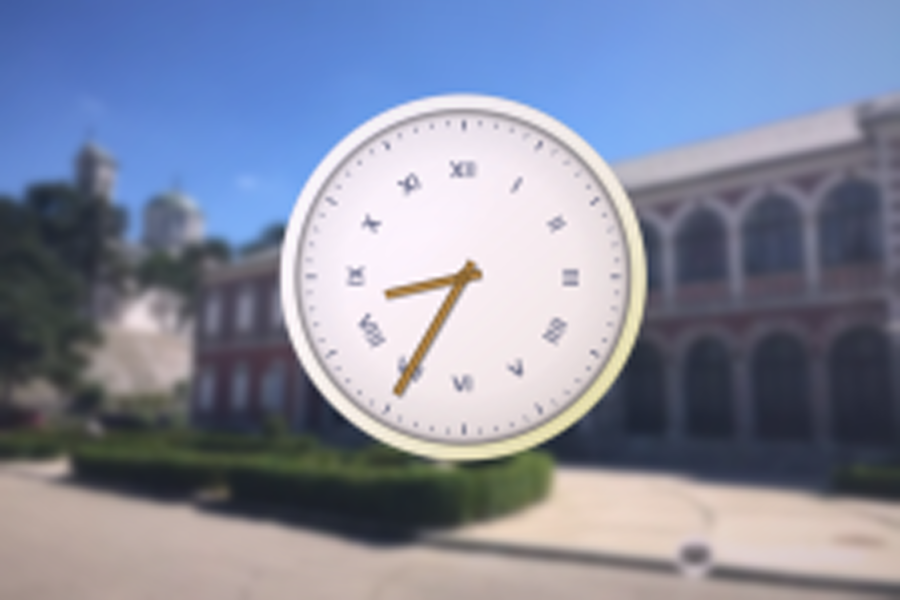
{"hour": 8, "minute": 35}
